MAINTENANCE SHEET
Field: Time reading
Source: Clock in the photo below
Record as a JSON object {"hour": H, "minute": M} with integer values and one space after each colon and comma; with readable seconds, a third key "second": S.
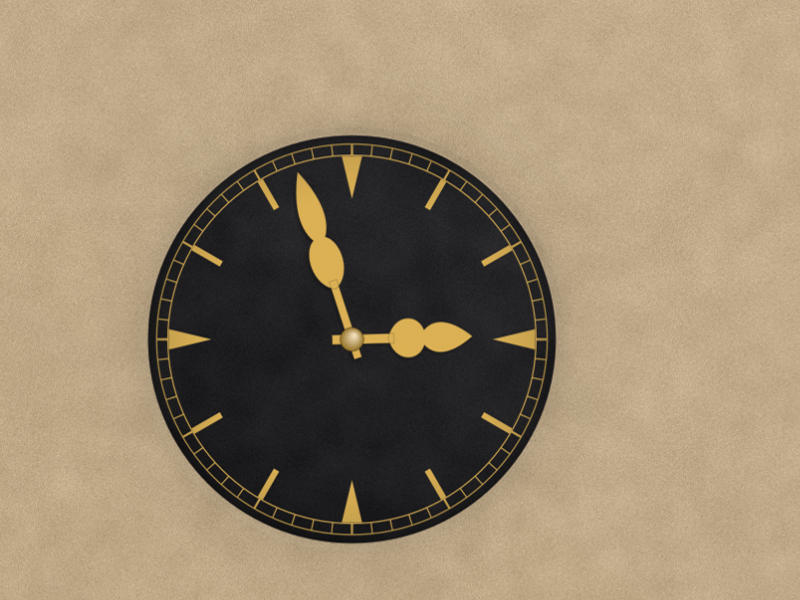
{"hour": 2, "minute": 57}
